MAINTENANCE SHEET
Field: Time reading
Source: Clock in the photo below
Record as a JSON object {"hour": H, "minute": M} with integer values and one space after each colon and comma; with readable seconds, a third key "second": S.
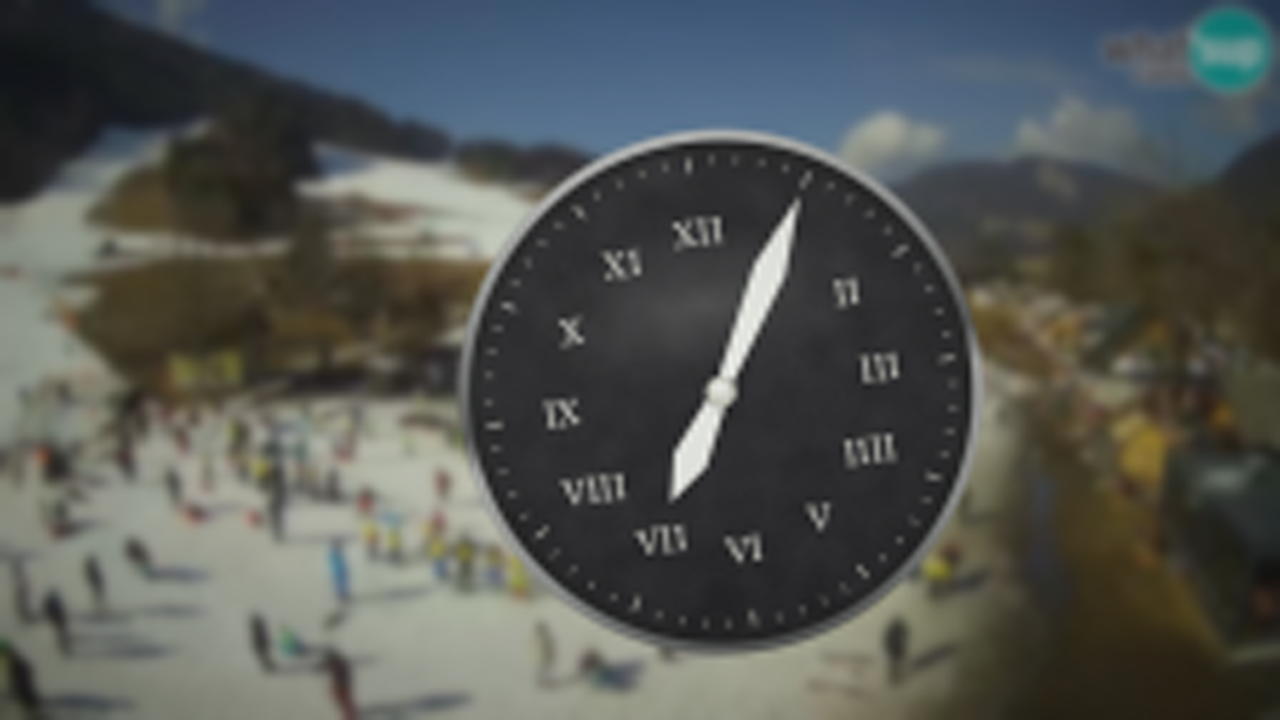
{"hour": 7, "minute": 5}
